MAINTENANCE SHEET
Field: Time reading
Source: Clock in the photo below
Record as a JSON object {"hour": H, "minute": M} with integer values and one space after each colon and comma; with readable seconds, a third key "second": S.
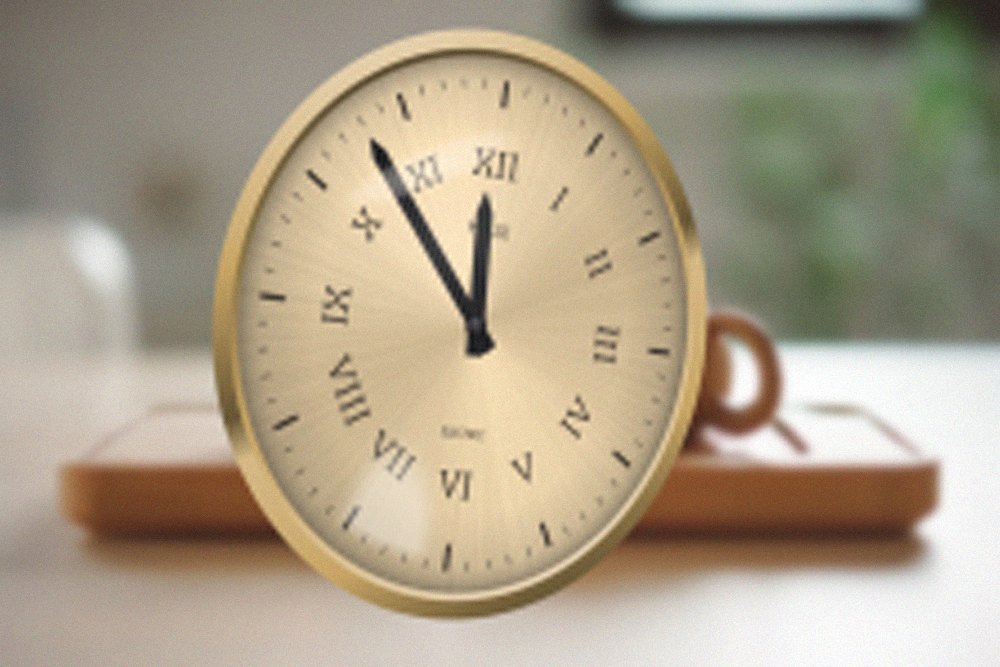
{"hour": 11, "minute": 53}
